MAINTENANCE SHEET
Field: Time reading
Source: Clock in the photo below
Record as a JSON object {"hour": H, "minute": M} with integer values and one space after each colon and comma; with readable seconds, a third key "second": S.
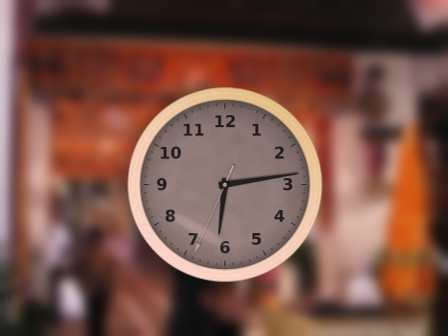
{"hour": 6, "minute": 13, "second": 34}
